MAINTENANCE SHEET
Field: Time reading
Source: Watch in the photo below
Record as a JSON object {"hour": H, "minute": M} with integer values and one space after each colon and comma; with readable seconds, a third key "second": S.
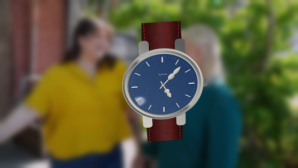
{"hour": 5, "minute": 7}
